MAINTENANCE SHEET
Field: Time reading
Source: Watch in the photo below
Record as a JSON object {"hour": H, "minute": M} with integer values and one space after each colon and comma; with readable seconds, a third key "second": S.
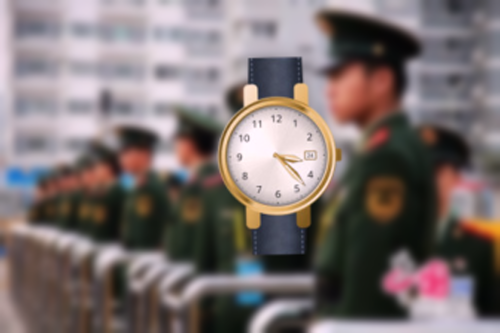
{"hour": 3, "minute": 23}
